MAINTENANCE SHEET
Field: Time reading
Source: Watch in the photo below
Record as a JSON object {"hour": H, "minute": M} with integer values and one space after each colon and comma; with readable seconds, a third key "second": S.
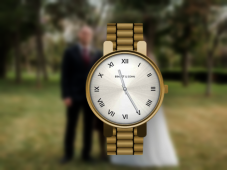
{"hour": 11, "minute": 25}
